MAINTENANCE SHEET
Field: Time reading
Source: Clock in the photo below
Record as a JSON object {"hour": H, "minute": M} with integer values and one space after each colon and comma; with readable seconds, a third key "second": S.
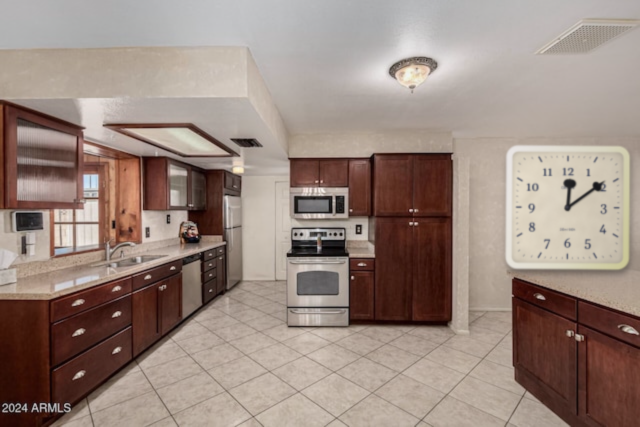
{"hour": 12, "minute": 9}
